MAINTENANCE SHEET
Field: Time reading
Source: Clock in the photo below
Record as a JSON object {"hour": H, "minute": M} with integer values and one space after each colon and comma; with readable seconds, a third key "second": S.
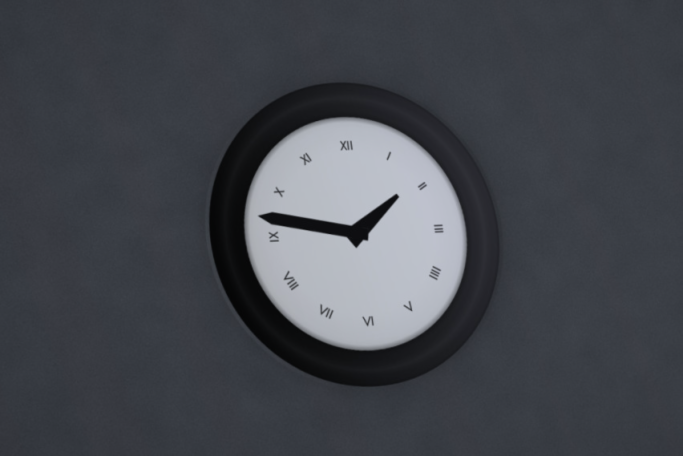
{"hour": 1, "minute": 47}
